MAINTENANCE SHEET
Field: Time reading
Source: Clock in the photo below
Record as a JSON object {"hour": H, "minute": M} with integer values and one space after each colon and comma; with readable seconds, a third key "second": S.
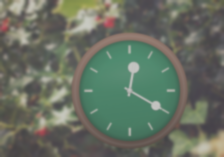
{"hour": 12, "minute": 20}
